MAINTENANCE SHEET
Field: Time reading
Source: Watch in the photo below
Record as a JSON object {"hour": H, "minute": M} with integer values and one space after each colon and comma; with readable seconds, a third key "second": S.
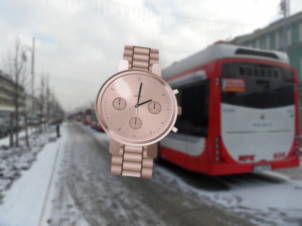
{"hour": 2, "minute": 1}
